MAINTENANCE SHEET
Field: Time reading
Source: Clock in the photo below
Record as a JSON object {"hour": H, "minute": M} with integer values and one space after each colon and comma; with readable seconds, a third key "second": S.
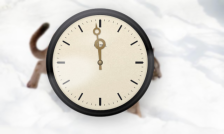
{"hour": 11, "minute": 59}
